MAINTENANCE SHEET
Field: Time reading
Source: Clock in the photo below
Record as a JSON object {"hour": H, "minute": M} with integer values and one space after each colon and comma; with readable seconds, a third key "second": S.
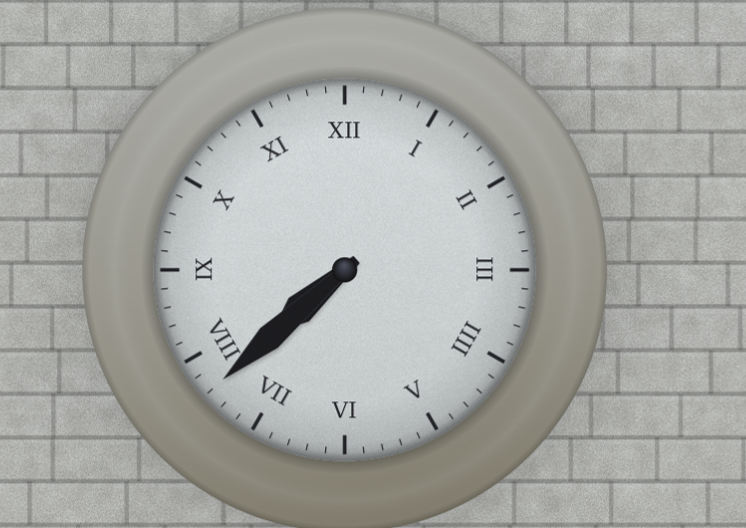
{"hour": 7, "minute": 38}
